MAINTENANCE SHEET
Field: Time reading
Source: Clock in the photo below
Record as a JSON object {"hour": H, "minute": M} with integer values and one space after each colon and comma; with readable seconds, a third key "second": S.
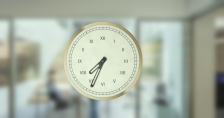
{"hour": 7, "minute": 34}
